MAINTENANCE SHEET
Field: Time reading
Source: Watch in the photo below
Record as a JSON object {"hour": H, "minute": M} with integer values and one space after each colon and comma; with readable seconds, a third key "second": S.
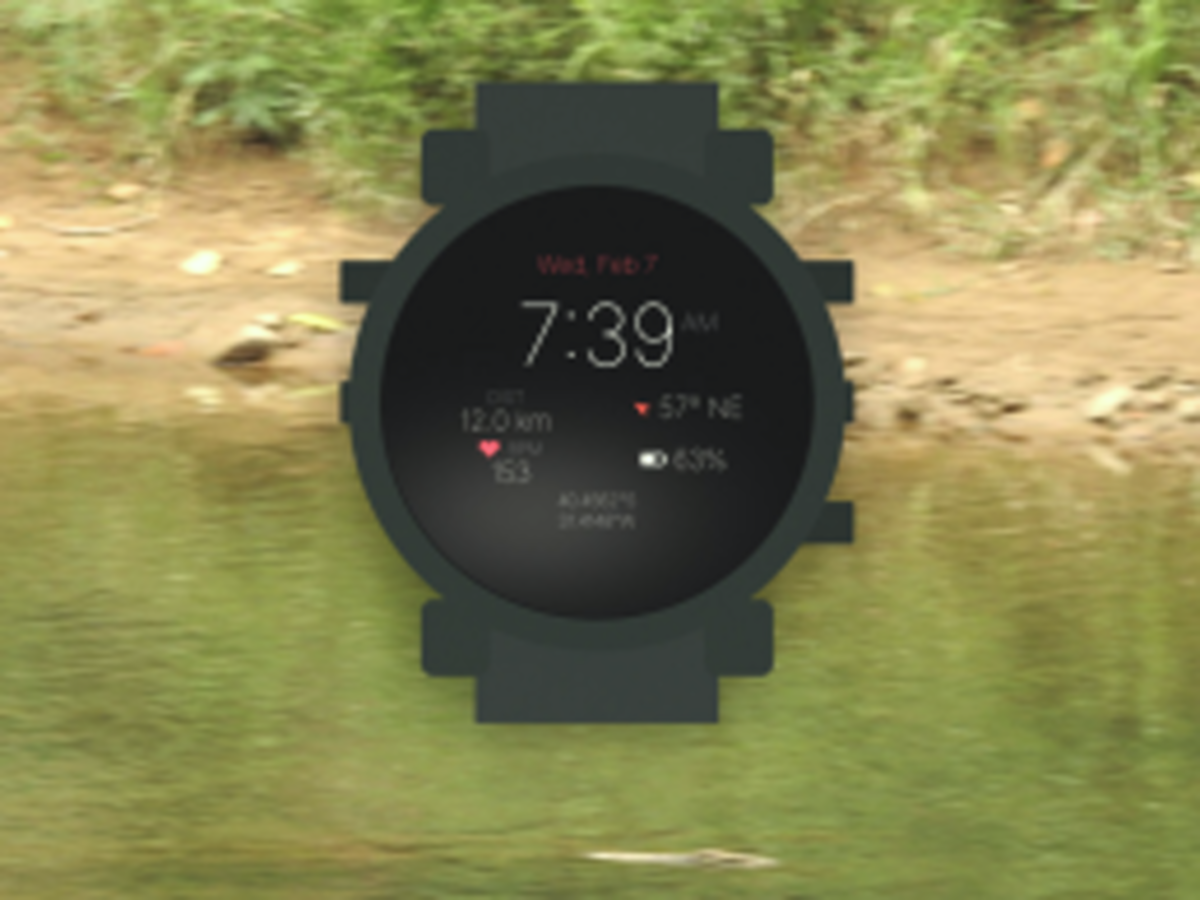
{"hour": 7, "minute": 39}
